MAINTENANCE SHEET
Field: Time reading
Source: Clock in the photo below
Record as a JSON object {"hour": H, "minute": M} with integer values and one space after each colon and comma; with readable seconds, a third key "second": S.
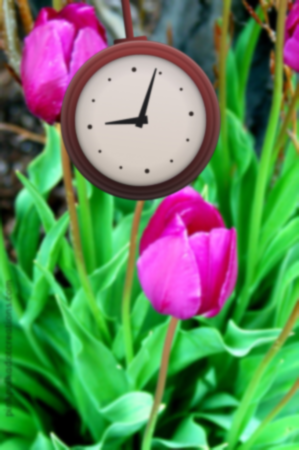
{"hour": 9, "minute": 4}
